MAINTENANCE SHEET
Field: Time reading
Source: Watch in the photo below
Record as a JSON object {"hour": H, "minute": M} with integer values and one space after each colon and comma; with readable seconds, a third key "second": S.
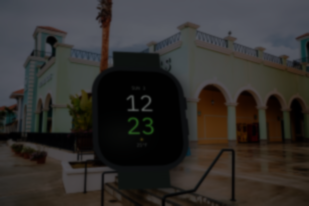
{"hour": 12, "minute": 23}
